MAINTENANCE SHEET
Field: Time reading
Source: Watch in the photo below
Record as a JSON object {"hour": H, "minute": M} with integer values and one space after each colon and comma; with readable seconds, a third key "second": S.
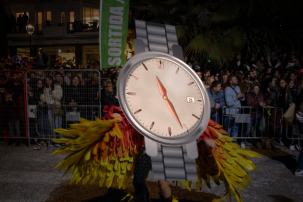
{"hour": 11, "minute": 26}
